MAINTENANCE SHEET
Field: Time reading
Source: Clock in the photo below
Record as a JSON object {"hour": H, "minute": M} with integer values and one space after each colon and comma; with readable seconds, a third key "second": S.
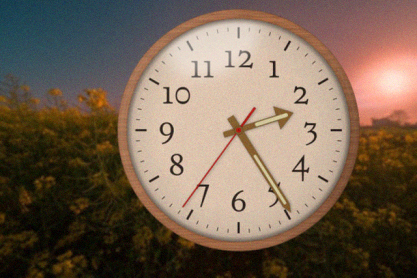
{"hour": 2, "minute": 24, "second": 36}
